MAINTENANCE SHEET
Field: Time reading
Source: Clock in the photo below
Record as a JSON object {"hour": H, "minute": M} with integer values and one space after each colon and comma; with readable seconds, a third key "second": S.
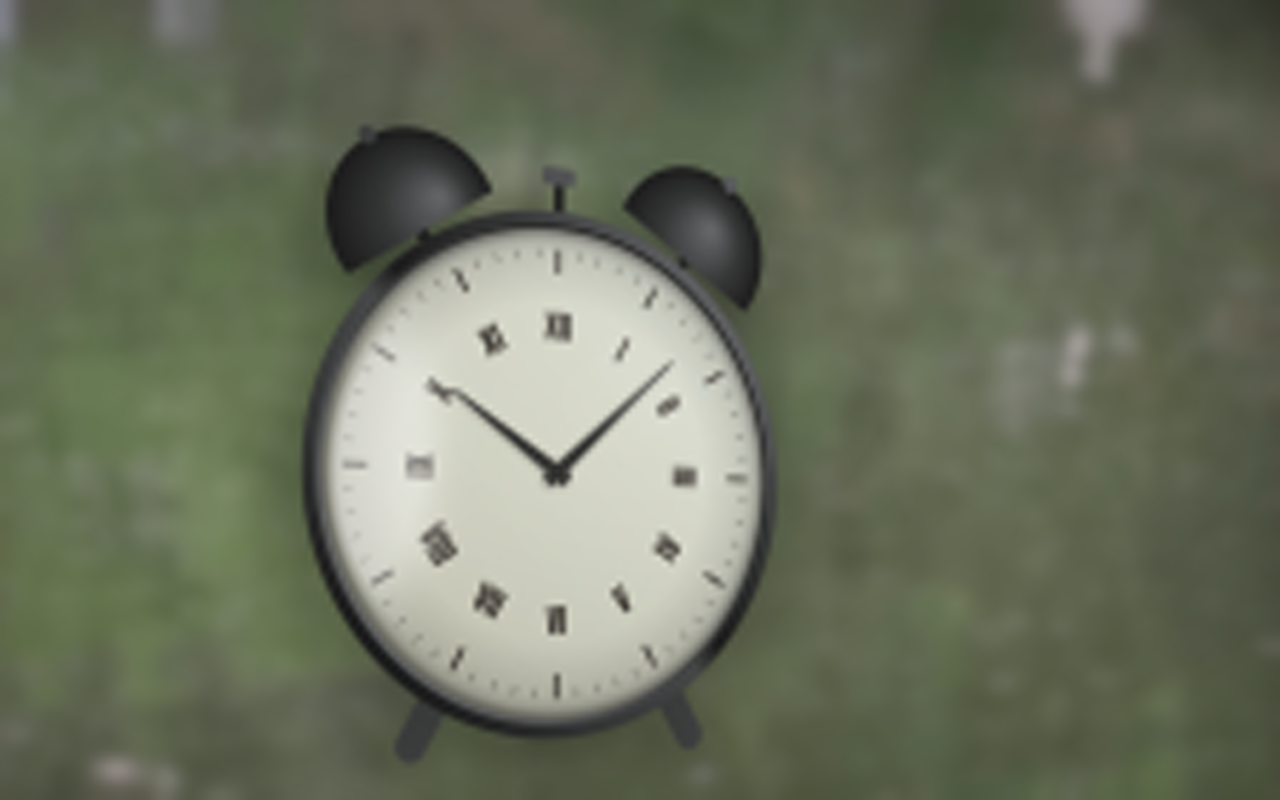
{"hour": 10, "minute": 8}
